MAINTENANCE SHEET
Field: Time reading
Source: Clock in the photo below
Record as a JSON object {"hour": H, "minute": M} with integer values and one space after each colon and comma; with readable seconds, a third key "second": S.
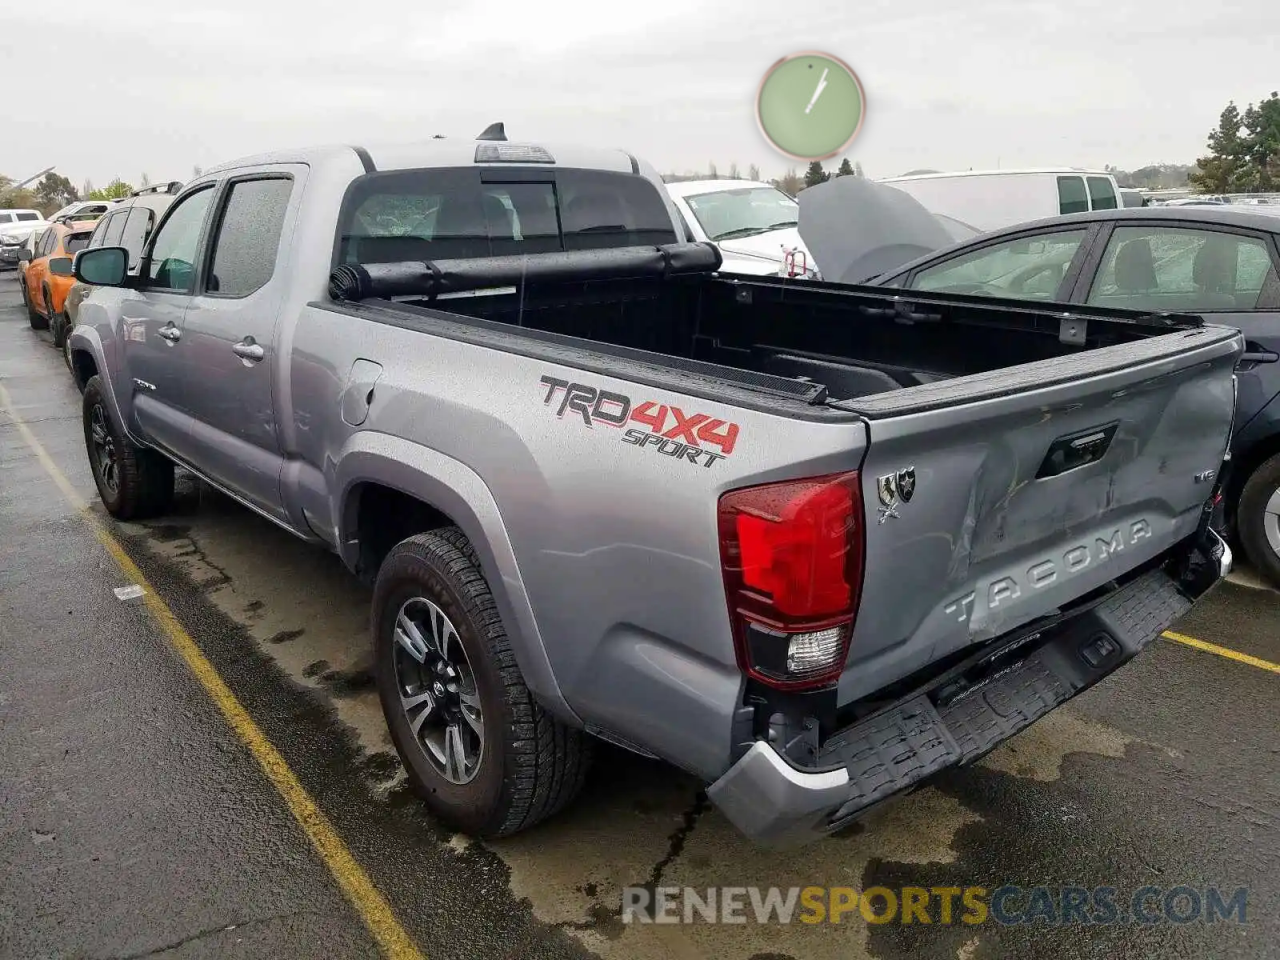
{"hour": 1, "minute": 4}
